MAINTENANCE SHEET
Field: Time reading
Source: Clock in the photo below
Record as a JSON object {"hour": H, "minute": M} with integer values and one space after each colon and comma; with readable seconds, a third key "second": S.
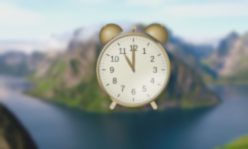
{"hour": 11, "minute": 0}
